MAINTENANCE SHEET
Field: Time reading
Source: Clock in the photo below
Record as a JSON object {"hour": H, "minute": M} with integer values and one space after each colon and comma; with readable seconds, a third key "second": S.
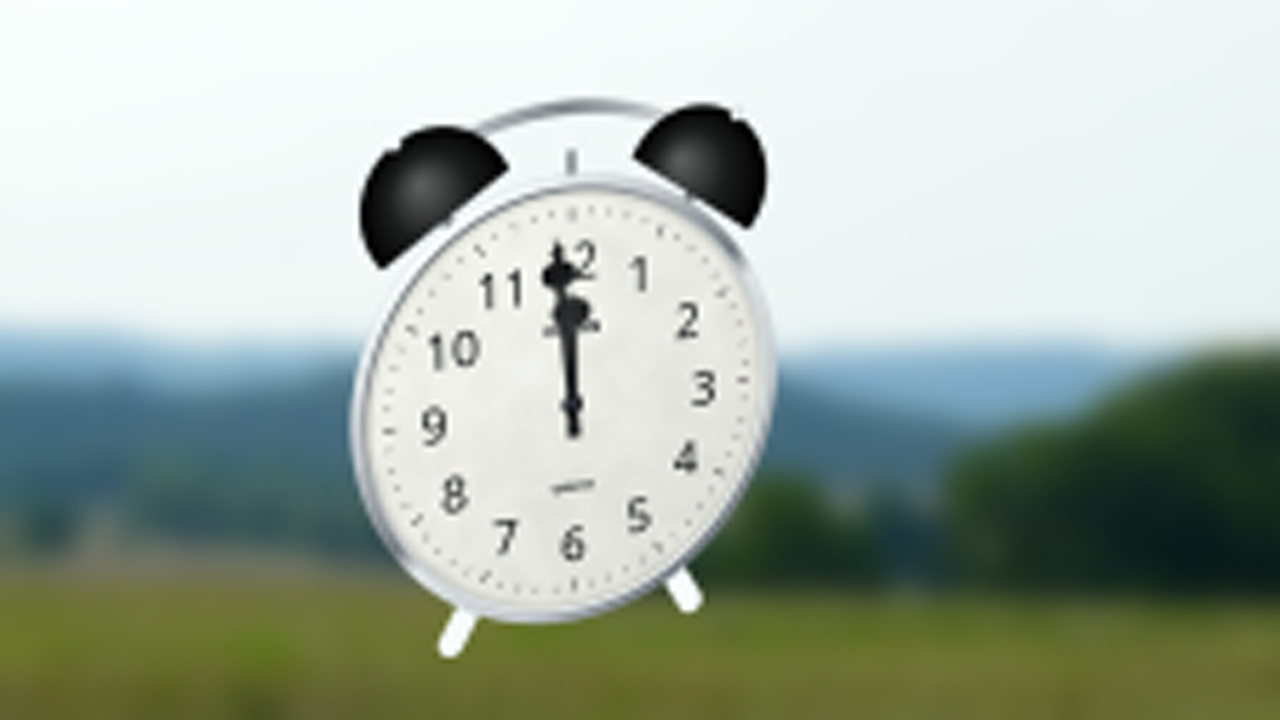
{"hour": 11, "minute": 59}
